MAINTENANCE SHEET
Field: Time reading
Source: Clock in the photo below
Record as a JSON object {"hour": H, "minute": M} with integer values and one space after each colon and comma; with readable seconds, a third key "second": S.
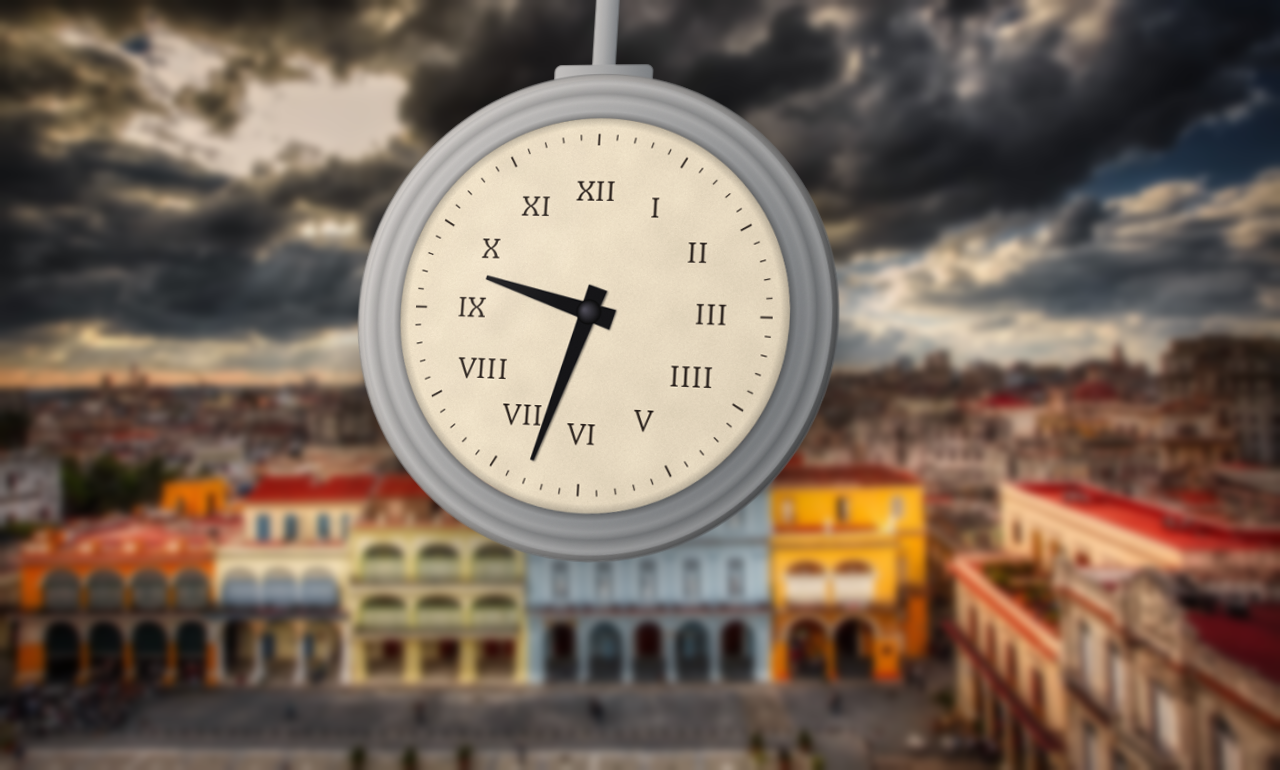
{"hour": 9, "minute": 33}
